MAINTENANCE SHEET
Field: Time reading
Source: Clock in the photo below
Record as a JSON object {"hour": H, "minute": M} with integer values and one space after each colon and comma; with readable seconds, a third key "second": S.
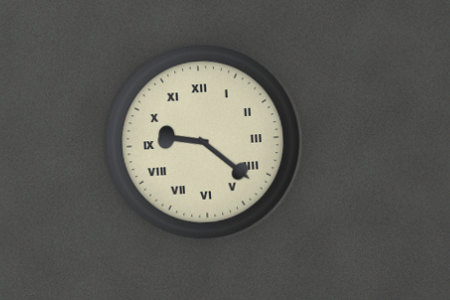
{"hour": 9, "minute": 22}
